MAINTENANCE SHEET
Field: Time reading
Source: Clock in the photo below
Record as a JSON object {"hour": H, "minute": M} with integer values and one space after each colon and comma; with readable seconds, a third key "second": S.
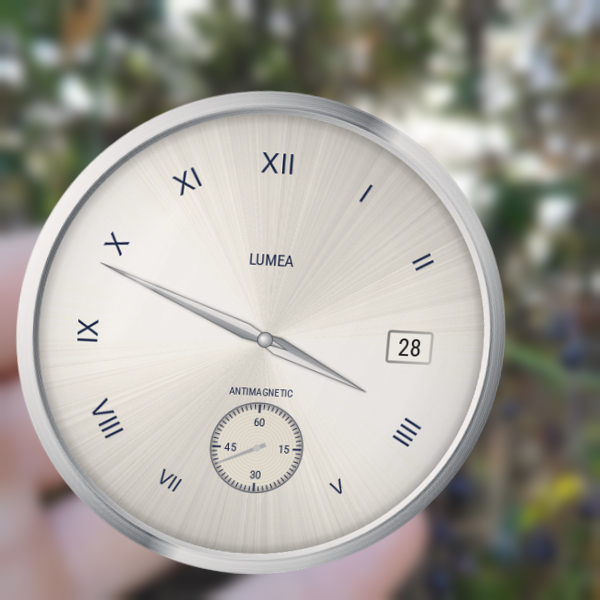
{"hour": 3, "minute": 48, "second": 41}
